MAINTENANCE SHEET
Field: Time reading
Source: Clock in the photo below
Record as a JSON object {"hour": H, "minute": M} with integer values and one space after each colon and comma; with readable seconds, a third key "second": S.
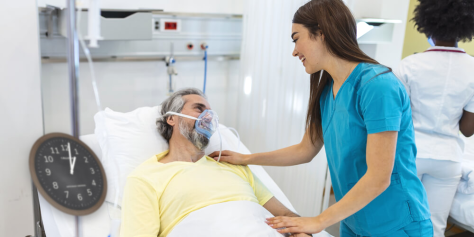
{"hour": 1, "minute": 2}
